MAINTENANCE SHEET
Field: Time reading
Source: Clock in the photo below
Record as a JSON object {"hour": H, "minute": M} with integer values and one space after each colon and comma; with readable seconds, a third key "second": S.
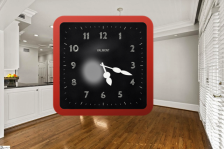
{"hour": 5, "minute": 18}
